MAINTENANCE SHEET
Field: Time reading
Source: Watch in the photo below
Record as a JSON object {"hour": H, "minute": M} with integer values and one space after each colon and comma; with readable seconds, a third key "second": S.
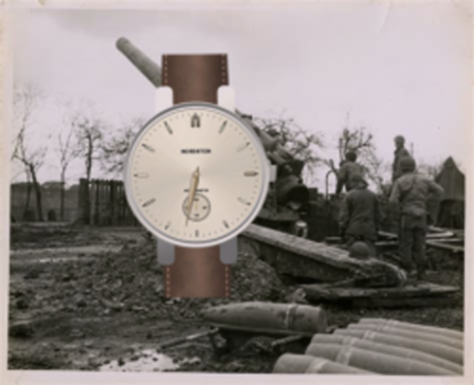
{"hour": 6, "minute": 32}
